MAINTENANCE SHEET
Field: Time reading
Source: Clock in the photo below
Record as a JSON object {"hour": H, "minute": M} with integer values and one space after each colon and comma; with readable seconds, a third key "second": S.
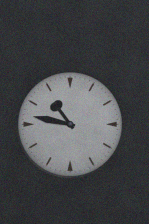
{"hour": 10, "minute": 47}
